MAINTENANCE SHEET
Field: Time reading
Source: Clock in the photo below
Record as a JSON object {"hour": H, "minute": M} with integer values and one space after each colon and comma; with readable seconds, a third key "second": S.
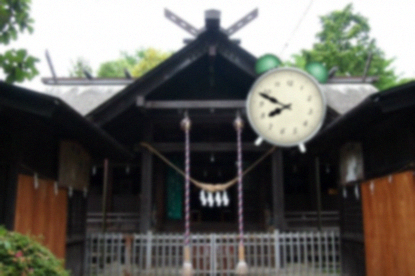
{"hour": 7, "minute": 48}
